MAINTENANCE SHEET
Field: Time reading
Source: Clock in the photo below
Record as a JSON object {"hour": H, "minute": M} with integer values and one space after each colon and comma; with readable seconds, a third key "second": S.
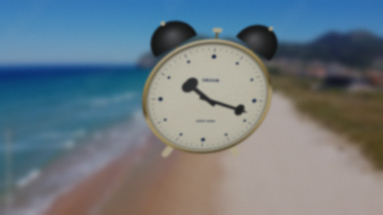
{"hour": 10, "minute": 18}
